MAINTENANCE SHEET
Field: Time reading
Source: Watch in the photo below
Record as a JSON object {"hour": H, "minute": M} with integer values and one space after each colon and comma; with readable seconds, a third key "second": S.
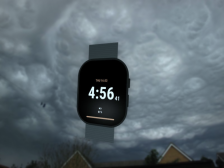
{"hour": 4, "minute": 56}
